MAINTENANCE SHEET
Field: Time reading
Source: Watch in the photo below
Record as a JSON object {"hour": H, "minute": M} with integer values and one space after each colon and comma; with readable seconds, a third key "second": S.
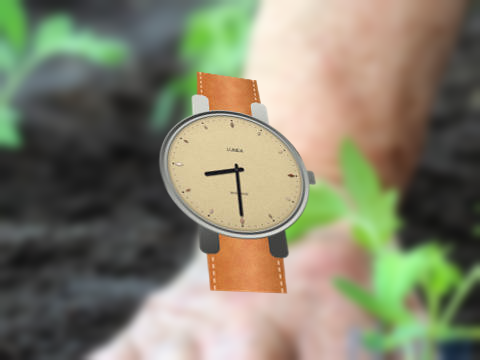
{"hour": 8, "minute": 30}
